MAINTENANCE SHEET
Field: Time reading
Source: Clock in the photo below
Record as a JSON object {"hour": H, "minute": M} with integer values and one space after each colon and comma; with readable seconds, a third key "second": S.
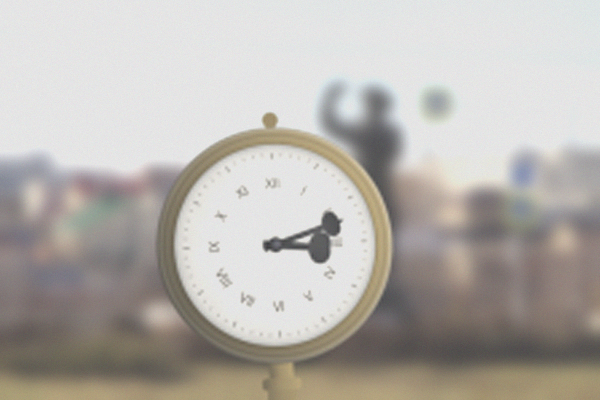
{"hour": 3, "minute": 12}
